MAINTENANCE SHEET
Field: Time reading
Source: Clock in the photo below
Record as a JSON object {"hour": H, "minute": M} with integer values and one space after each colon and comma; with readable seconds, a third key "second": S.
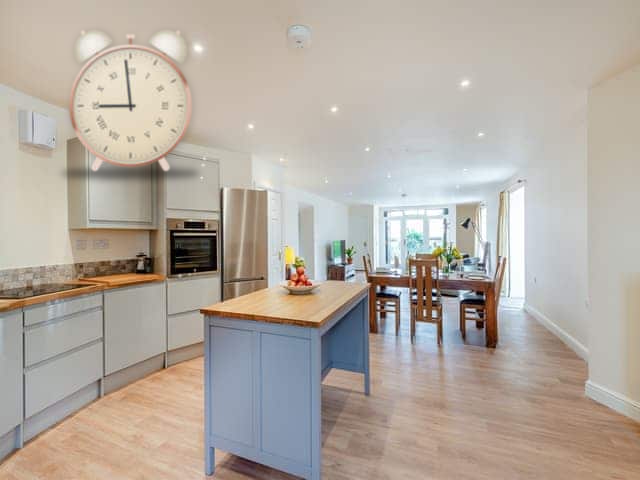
{"hour": 8, "minute": 59}
